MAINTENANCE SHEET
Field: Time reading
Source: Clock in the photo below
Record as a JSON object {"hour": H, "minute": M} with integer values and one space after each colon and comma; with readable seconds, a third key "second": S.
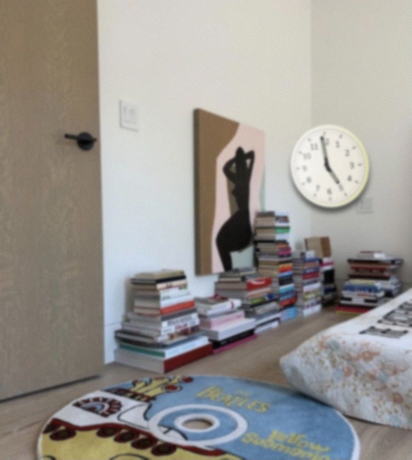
{"hour": 4, "minute": 59}
